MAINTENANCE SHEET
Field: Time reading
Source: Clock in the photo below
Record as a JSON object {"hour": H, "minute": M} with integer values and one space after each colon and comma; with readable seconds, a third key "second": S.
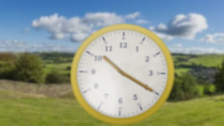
{"hour": 10, "minute": 20}
